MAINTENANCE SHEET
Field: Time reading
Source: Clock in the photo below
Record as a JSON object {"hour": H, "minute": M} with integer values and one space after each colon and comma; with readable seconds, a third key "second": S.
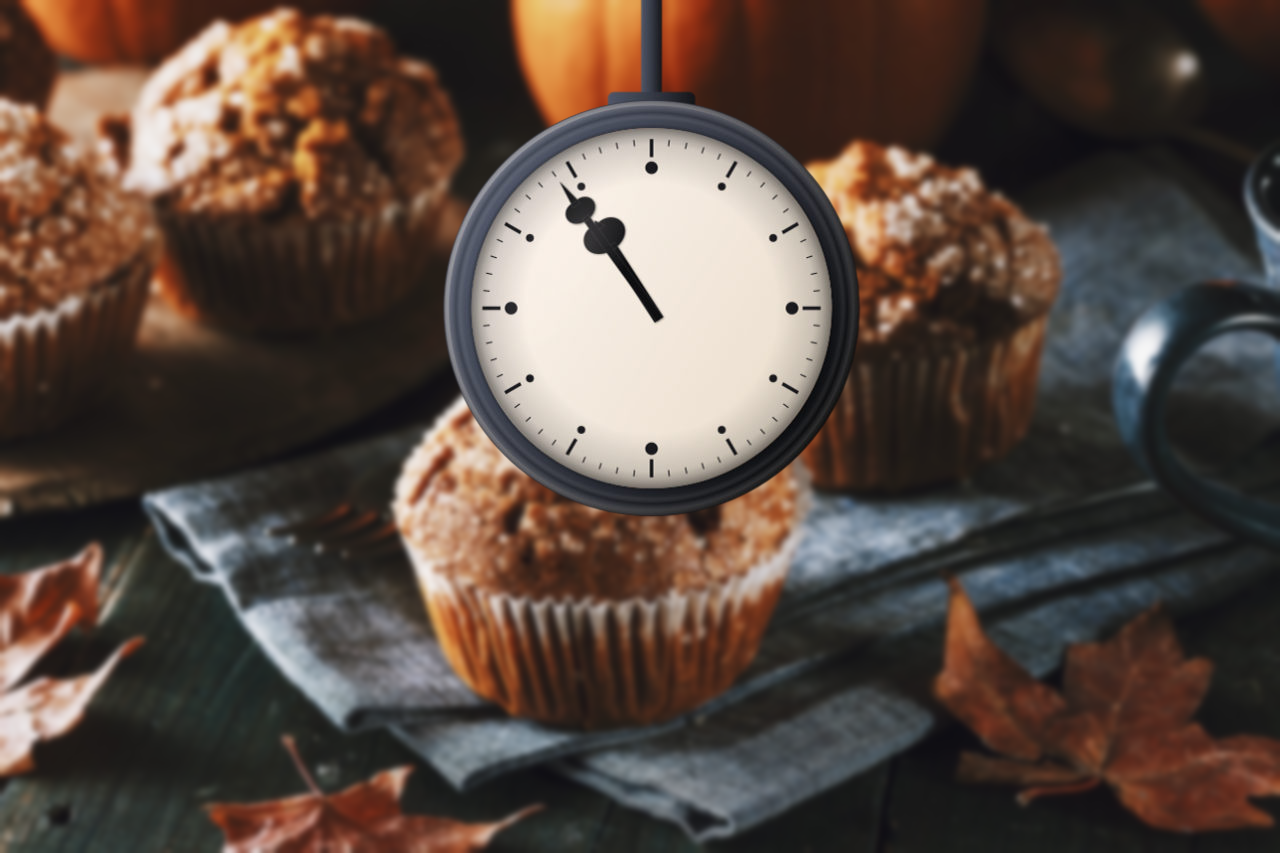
{"hour": 10, "minute": 54}
